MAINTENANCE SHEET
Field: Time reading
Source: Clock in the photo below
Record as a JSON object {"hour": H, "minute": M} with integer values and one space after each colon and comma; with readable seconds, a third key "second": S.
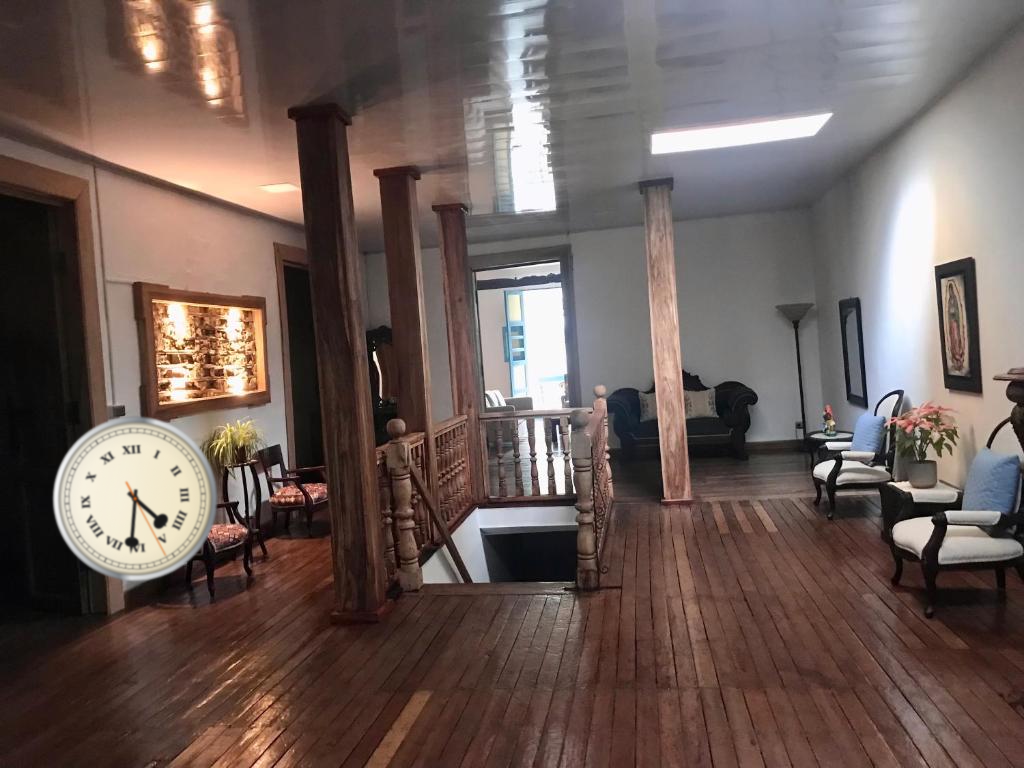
{"hour": 4, "minute": 31, "second": 26}
